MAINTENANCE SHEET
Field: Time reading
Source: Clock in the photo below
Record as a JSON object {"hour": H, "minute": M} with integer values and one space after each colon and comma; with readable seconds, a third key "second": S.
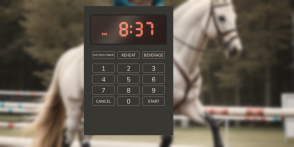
{"hour": 8, "minute": 37}
